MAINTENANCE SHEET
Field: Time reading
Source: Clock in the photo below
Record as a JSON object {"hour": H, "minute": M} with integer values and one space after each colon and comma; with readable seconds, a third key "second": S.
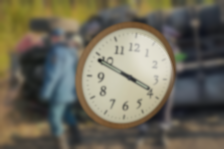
{"hour": 3, "minute": 49}
